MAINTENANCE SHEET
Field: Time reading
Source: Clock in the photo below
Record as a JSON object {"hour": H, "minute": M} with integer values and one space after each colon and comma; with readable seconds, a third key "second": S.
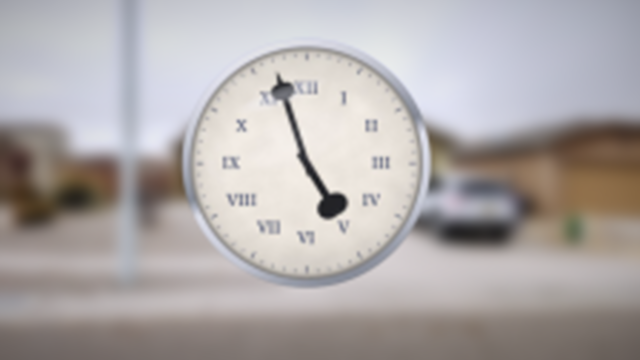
{"hour": 4, "minute": 57}
